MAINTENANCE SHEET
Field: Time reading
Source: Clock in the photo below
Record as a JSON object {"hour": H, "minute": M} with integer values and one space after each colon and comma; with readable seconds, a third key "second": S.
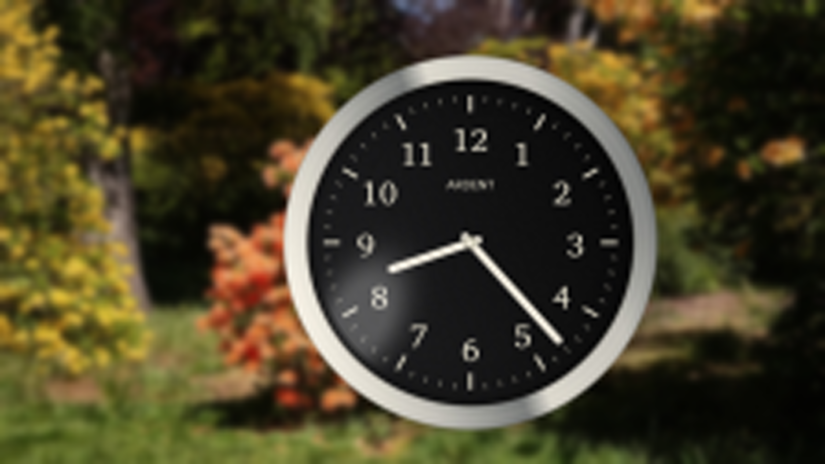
{"hour": 8, "minute": 23}
